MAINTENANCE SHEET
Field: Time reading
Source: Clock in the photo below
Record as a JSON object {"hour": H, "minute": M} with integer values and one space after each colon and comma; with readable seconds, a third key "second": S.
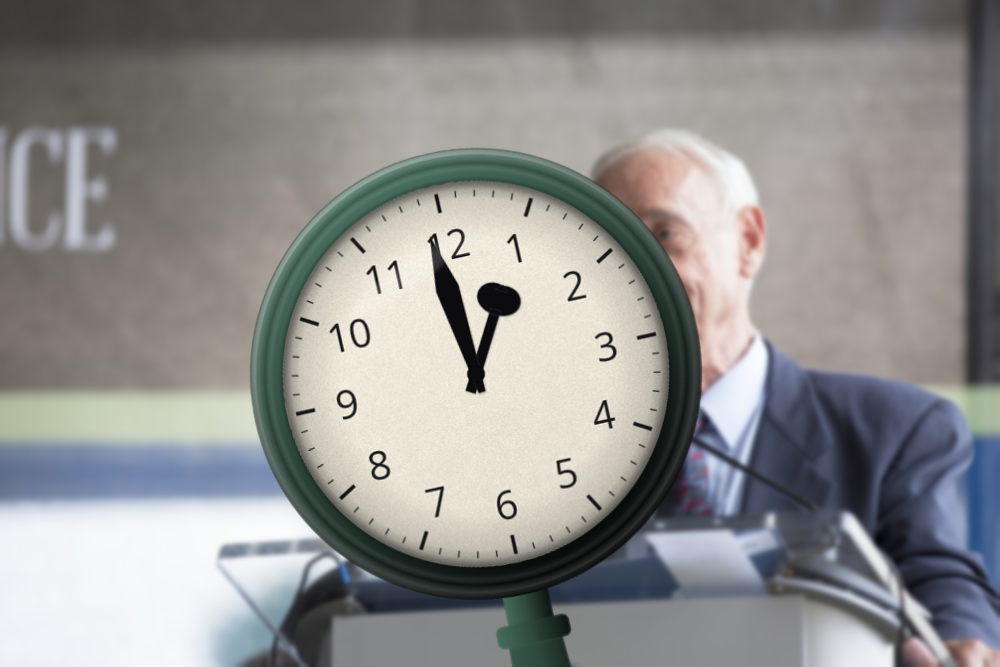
{"hour": 12, "minute": 59}
